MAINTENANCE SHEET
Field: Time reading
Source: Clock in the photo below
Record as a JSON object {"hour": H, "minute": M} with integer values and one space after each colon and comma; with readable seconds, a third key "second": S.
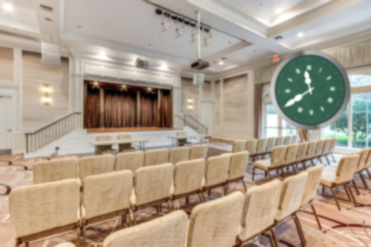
{"hour": 11, "minute": 40}
